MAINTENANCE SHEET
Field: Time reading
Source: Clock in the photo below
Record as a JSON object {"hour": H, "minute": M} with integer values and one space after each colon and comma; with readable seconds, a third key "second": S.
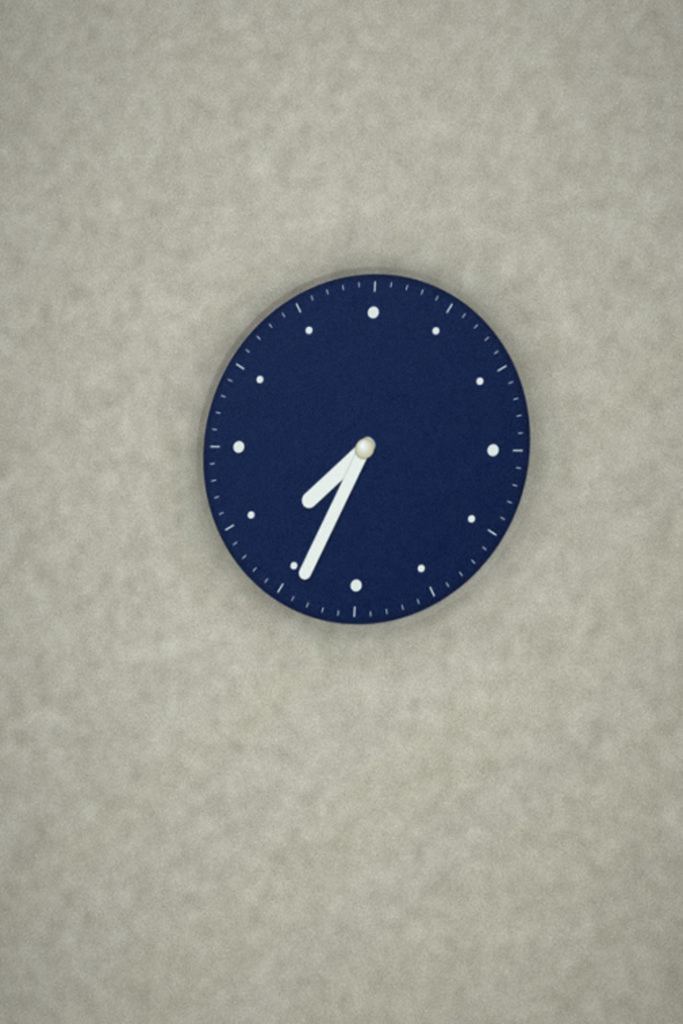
{"hour": 7, "minute": 34}
